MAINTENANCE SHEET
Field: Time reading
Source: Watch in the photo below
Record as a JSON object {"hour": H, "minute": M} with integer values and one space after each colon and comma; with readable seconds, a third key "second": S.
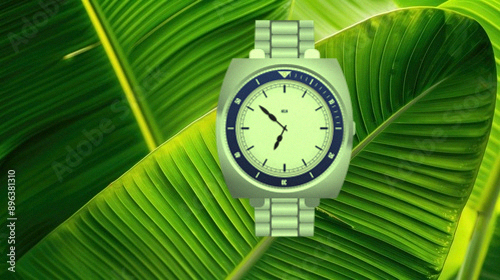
{"hour": 6, "minute": 52}
